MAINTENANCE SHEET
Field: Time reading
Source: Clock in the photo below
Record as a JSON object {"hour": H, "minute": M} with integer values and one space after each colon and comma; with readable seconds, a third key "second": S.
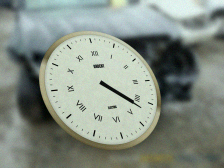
{"hour": 4, "minute": 22}
